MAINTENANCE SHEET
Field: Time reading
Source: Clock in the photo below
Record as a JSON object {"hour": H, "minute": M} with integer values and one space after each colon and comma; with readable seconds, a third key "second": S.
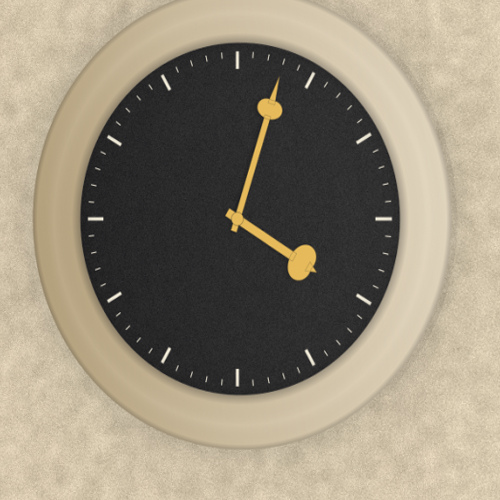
{"hour": 4, "minute": 3}
